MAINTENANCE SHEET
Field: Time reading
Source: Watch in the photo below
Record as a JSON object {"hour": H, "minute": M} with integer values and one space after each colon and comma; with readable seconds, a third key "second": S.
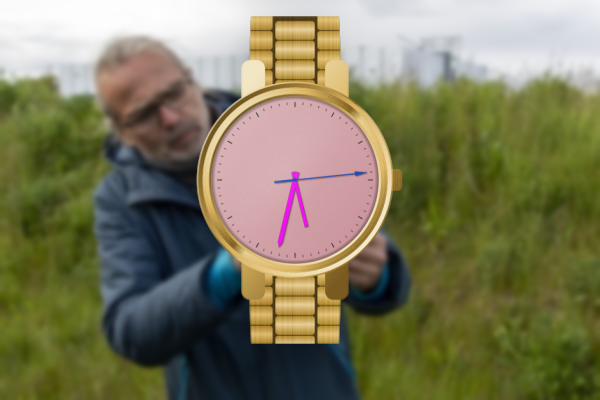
{"hour": 5, "minute": 32, "second": 14}
